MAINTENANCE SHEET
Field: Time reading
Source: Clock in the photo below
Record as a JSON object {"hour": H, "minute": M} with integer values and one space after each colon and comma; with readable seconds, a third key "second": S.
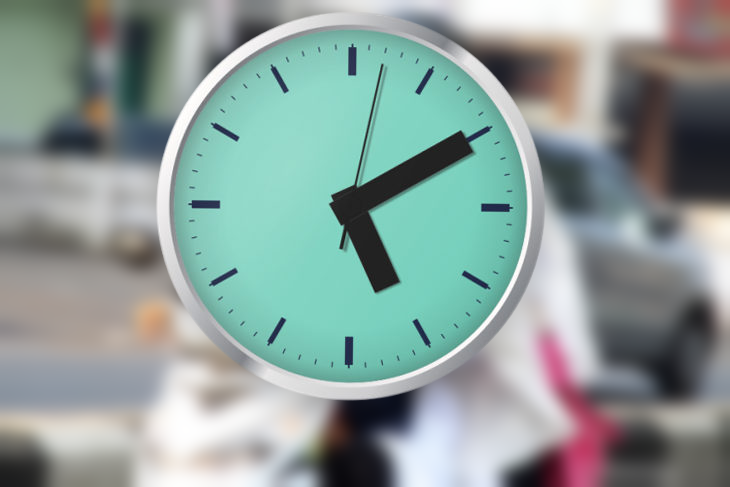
{"hour": 5, "minute": 10, "second": 2}
